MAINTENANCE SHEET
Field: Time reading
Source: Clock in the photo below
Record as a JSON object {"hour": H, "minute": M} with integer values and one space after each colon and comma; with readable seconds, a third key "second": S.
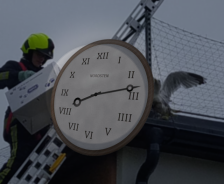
{"hour": 8, "minute": 13}
